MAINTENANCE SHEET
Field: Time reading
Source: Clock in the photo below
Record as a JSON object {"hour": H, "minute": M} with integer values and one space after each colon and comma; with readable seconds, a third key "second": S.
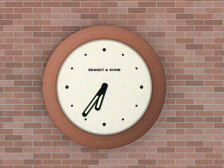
{"hour": 6, "minute": 36}
